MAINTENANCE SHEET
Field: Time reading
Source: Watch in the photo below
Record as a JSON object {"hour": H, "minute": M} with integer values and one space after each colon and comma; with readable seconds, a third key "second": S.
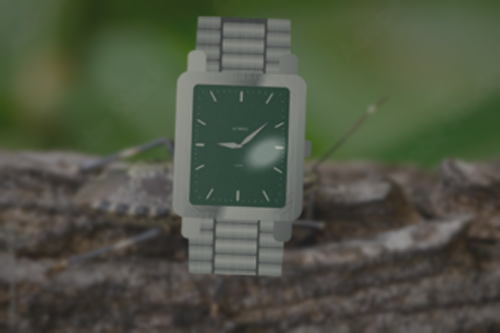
{"hour": 9, "minute": 8}
